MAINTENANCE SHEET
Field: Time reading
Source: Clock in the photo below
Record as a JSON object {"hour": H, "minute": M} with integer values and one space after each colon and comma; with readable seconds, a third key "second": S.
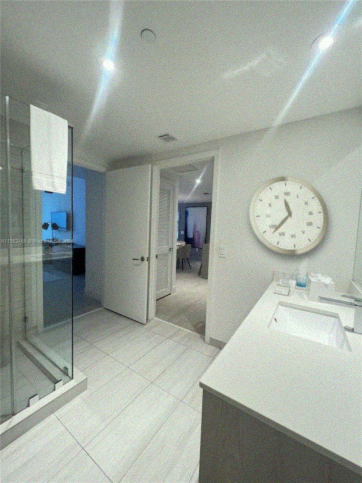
{"hour": 11, "minute": 38}
